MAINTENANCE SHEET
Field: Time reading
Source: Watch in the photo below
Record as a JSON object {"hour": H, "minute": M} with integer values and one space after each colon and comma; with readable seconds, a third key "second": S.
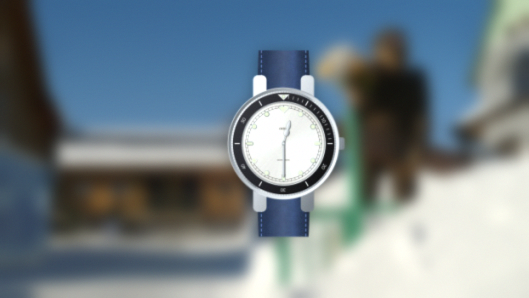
{"hour": 12, "minute": 30}
